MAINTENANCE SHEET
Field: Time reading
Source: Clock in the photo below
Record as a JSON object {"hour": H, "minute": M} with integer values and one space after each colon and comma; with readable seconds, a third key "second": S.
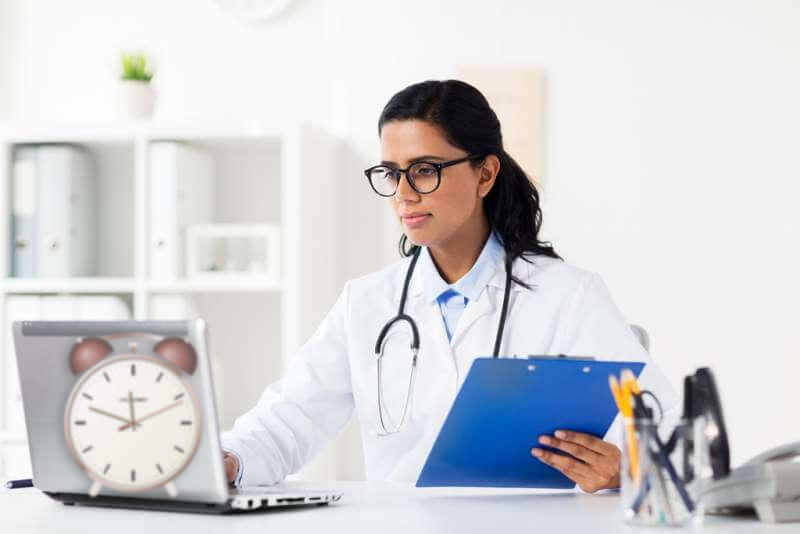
{"hour": 11, "minute": 48, "second": 11}
